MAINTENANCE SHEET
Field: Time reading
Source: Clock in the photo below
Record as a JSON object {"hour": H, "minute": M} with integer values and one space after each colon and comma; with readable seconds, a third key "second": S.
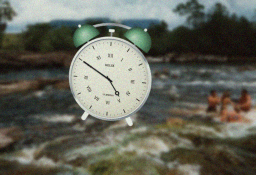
{"hour": 4, "minute": 50}
